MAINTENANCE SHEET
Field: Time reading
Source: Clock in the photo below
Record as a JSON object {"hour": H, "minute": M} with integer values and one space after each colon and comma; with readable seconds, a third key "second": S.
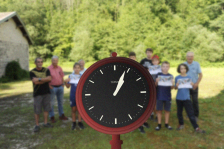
{"hour": 1, "minute": 4}
